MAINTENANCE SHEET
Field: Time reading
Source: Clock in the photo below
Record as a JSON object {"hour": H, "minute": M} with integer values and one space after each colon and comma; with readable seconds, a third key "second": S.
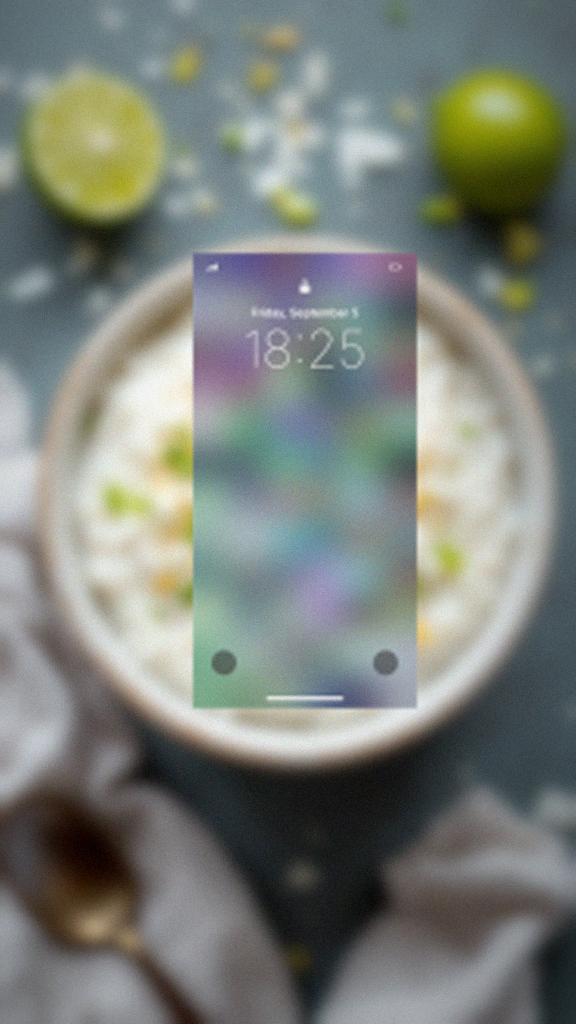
{"hour": 18, "minute": 25}
